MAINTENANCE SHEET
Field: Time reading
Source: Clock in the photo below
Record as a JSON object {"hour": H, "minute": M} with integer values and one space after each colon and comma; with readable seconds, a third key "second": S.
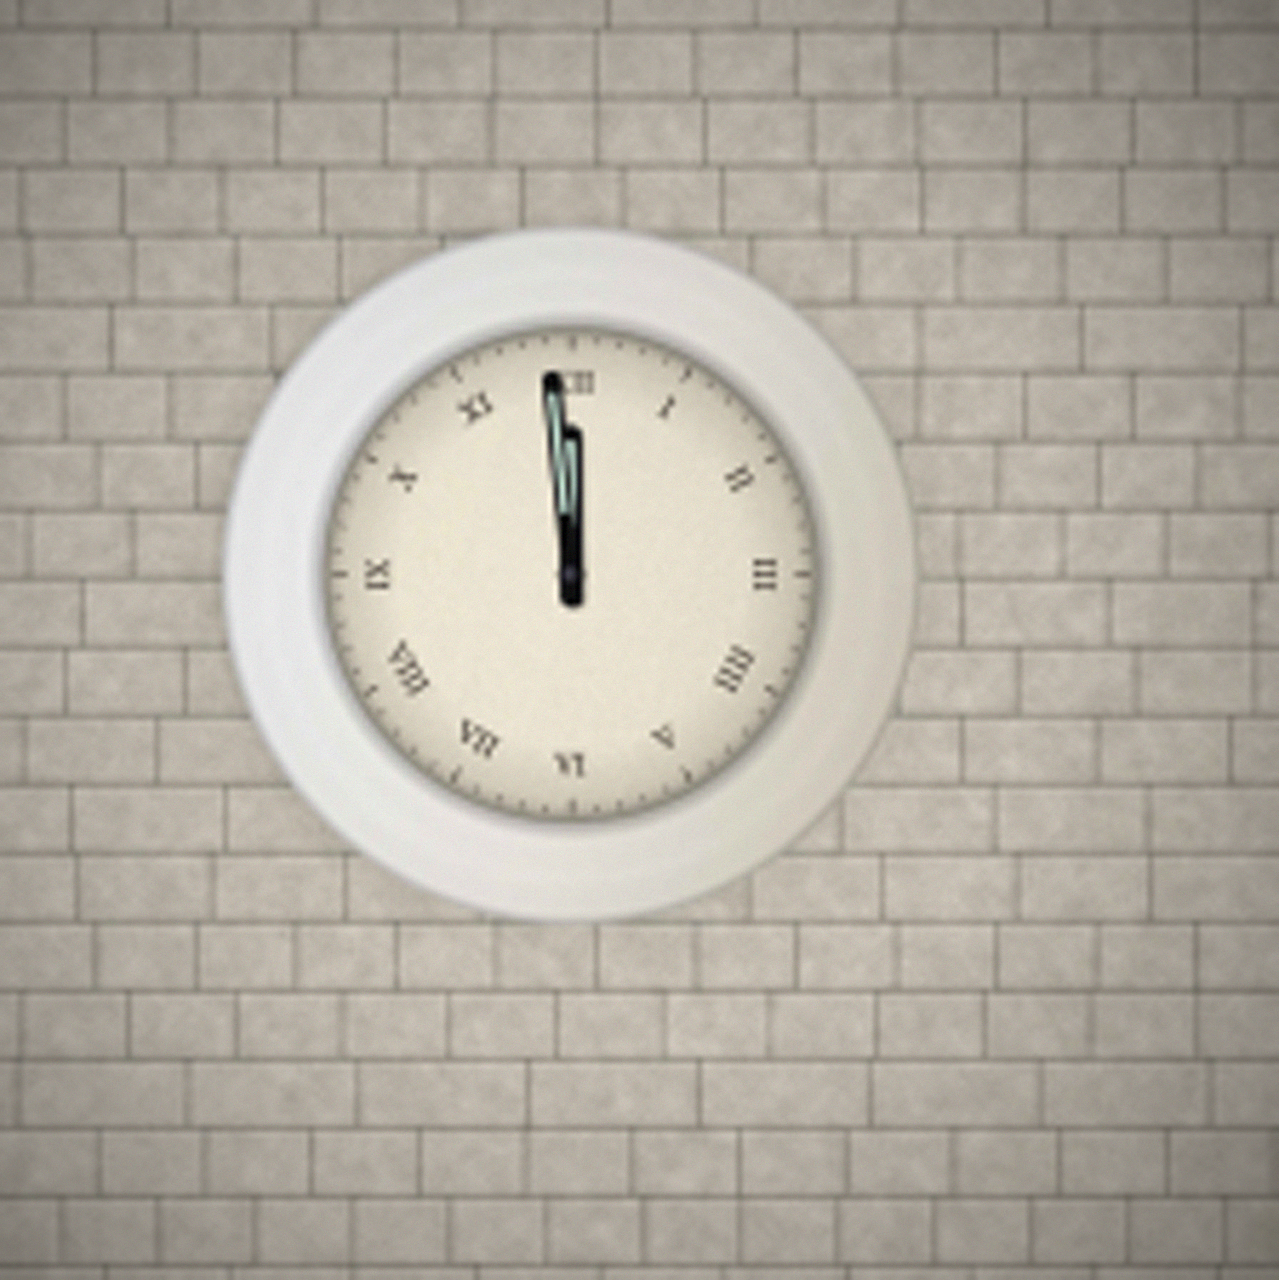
{"hour": 11, "minute": 59}
